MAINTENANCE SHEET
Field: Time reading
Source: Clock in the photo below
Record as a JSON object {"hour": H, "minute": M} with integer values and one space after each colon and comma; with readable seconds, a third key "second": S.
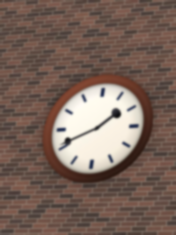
{"hour": 1, "minute": 41}
